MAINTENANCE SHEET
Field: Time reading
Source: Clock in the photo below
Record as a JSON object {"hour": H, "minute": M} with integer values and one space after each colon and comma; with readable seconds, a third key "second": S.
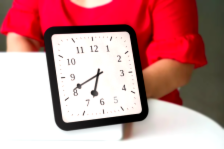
{"hour": 6, "minute": 41}
